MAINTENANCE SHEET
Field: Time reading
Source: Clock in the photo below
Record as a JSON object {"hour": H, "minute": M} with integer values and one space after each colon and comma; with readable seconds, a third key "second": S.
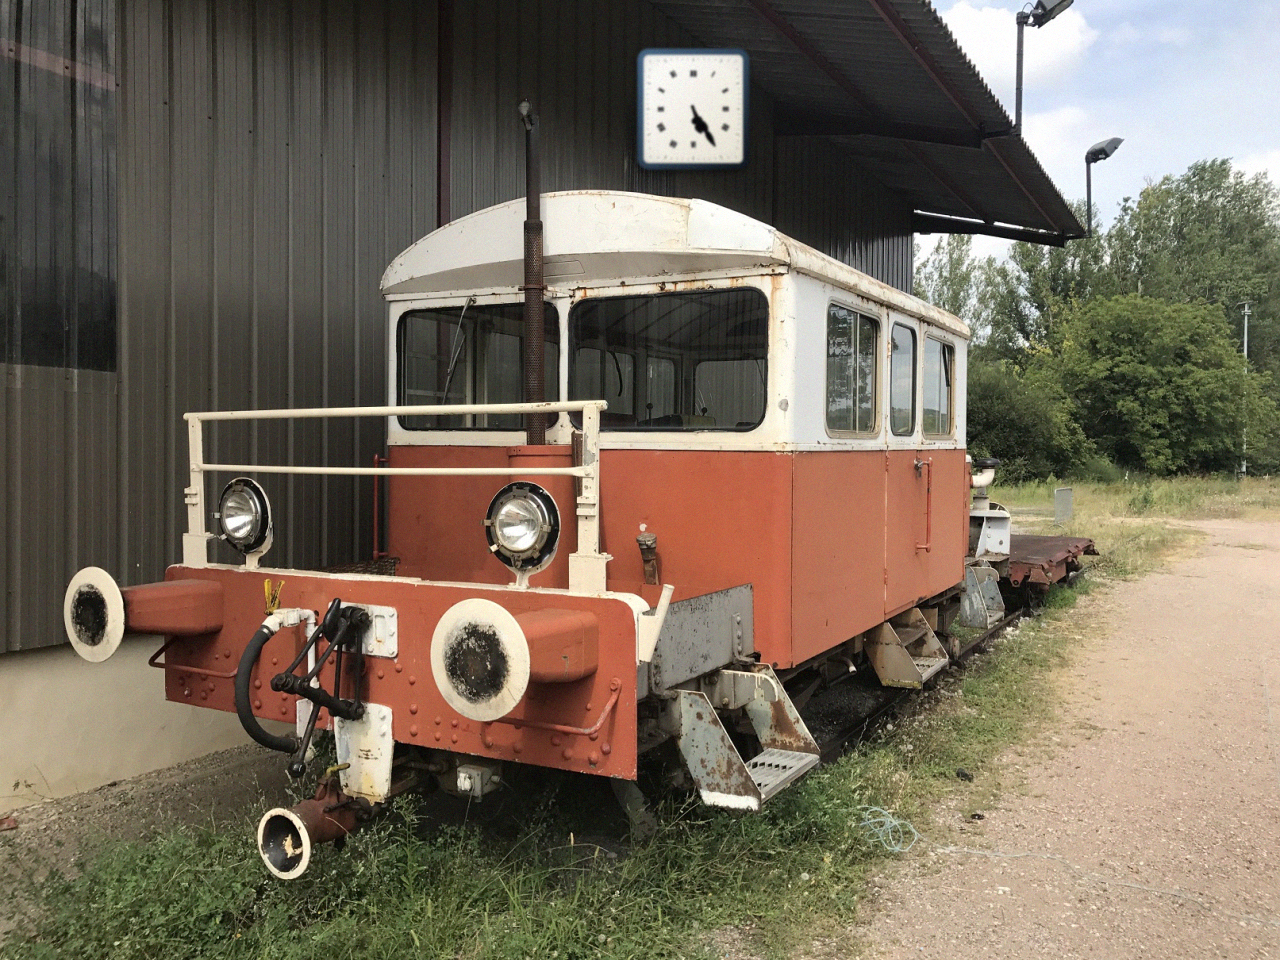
{"hour": 5, "minute": 25}
